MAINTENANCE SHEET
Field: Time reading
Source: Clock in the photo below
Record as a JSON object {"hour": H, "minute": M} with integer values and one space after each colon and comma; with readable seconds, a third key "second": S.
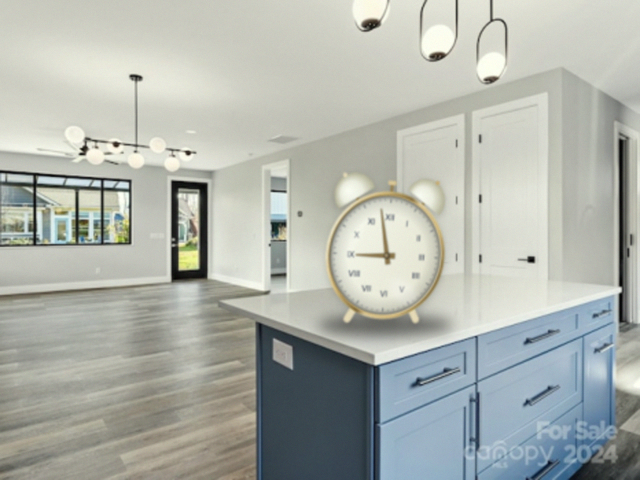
{"hour": 8, "minute": 58}
